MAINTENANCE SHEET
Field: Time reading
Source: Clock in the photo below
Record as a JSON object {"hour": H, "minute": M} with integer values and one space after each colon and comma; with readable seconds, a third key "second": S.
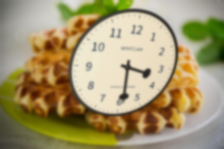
{"hour": 3, "minute": 29}
